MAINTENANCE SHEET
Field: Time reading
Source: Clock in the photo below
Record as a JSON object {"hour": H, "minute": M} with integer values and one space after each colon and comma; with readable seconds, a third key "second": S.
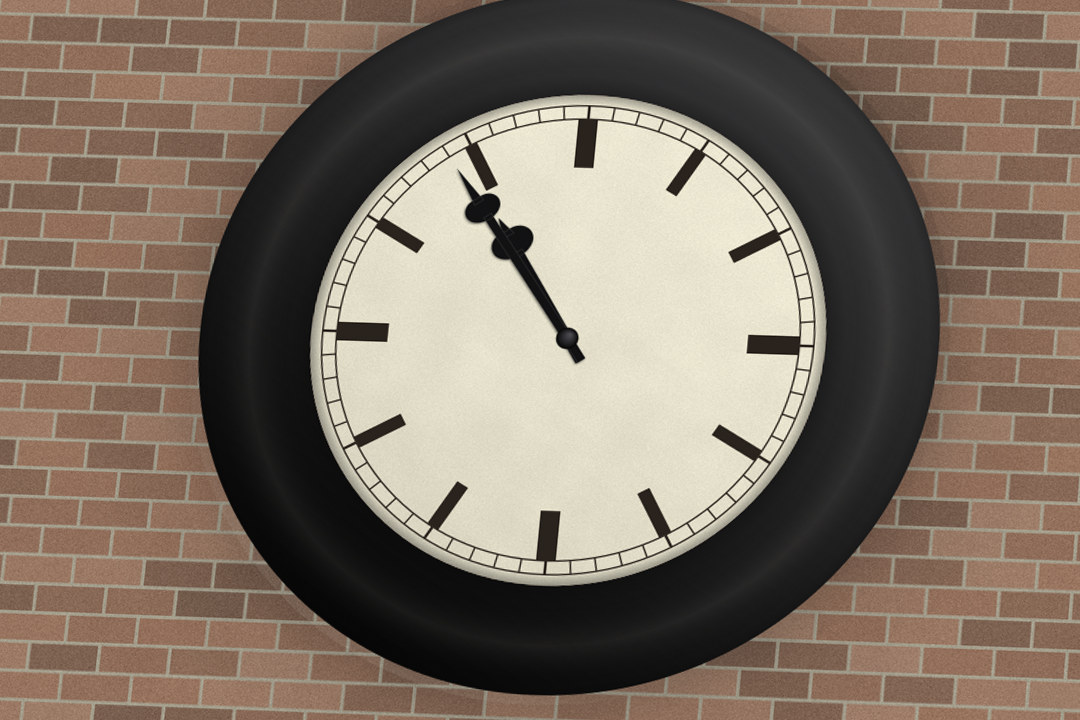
{"hour": 10, "minute": 54}
